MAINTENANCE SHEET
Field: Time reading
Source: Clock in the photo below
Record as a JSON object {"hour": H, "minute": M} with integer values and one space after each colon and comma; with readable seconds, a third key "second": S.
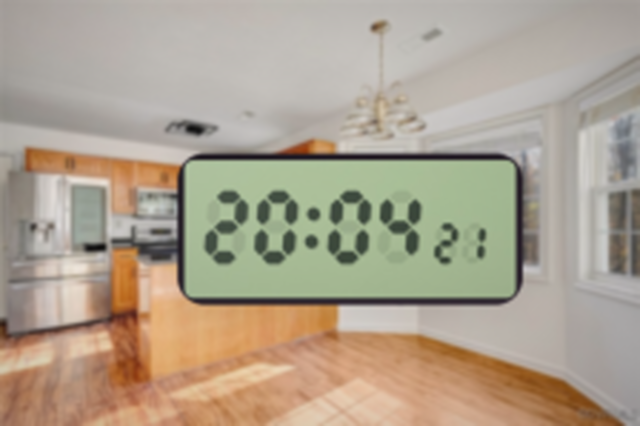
{"hour": 20, "minute": 4, "second": 21}
